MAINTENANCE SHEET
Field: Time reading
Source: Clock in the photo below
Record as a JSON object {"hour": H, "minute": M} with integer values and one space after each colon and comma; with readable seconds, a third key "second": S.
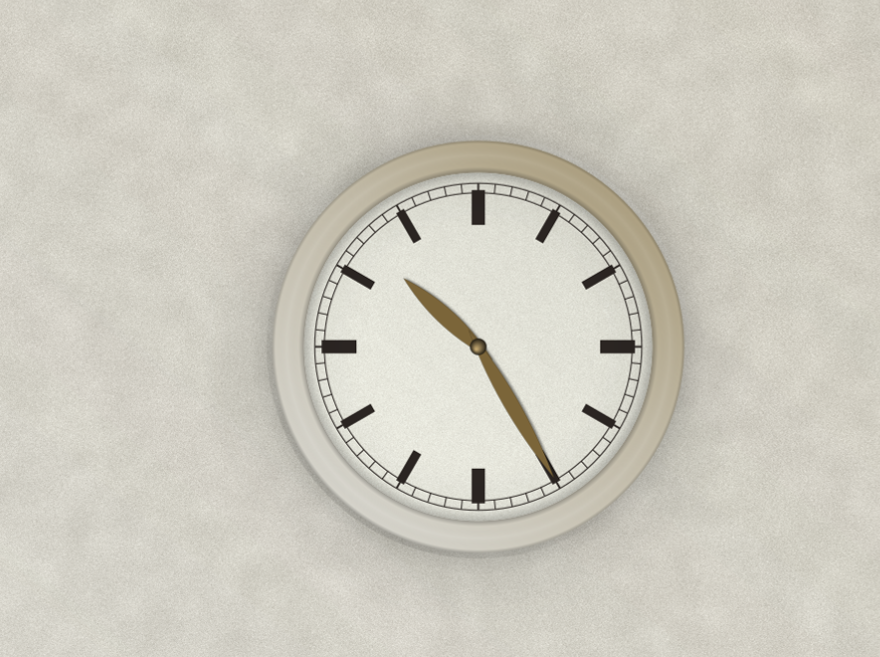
{"hour": 10, "minute": 25}
